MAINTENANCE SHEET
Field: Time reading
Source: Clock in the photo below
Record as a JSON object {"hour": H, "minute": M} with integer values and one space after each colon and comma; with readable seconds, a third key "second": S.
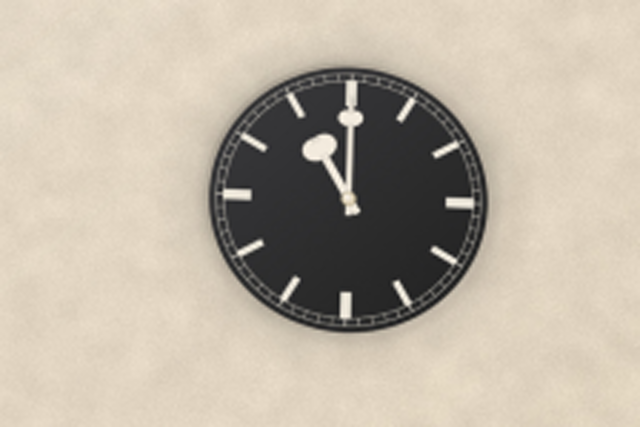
{"hour": 11, "minute": 0}
